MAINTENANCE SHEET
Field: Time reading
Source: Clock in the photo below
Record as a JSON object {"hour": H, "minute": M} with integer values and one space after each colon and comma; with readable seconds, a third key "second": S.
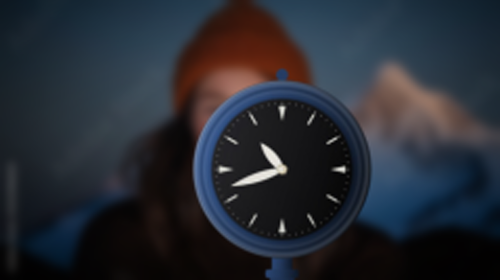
{"hour": 10, "minute": 42}
